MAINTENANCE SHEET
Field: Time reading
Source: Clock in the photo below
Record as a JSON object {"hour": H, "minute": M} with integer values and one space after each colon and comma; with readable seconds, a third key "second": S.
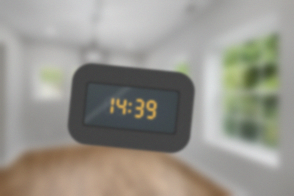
{"hour": 14, "minute": 39}
